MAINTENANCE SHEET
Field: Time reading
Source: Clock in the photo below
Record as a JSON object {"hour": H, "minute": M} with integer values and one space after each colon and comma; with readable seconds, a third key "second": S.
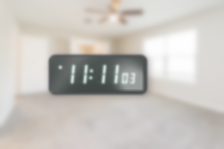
{"hour": 11, "minute": 11}
